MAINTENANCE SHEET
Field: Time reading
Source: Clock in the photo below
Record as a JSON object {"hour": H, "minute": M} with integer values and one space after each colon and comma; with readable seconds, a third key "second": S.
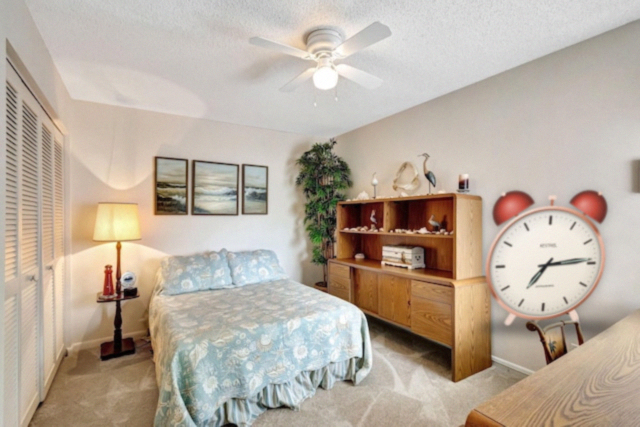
{"hour": 7, "minute": 14}
